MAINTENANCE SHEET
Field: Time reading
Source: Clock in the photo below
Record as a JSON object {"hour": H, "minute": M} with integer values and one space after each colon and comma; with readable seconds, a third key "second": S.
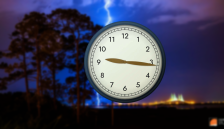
{"hour": 9, "minute": 16}
